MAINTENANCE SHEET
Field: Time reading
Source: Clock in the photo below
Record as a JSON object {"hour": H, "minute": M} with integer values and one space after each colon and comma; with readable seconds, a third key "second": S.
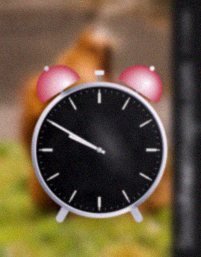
{"hour": 9, "minute": 50}
